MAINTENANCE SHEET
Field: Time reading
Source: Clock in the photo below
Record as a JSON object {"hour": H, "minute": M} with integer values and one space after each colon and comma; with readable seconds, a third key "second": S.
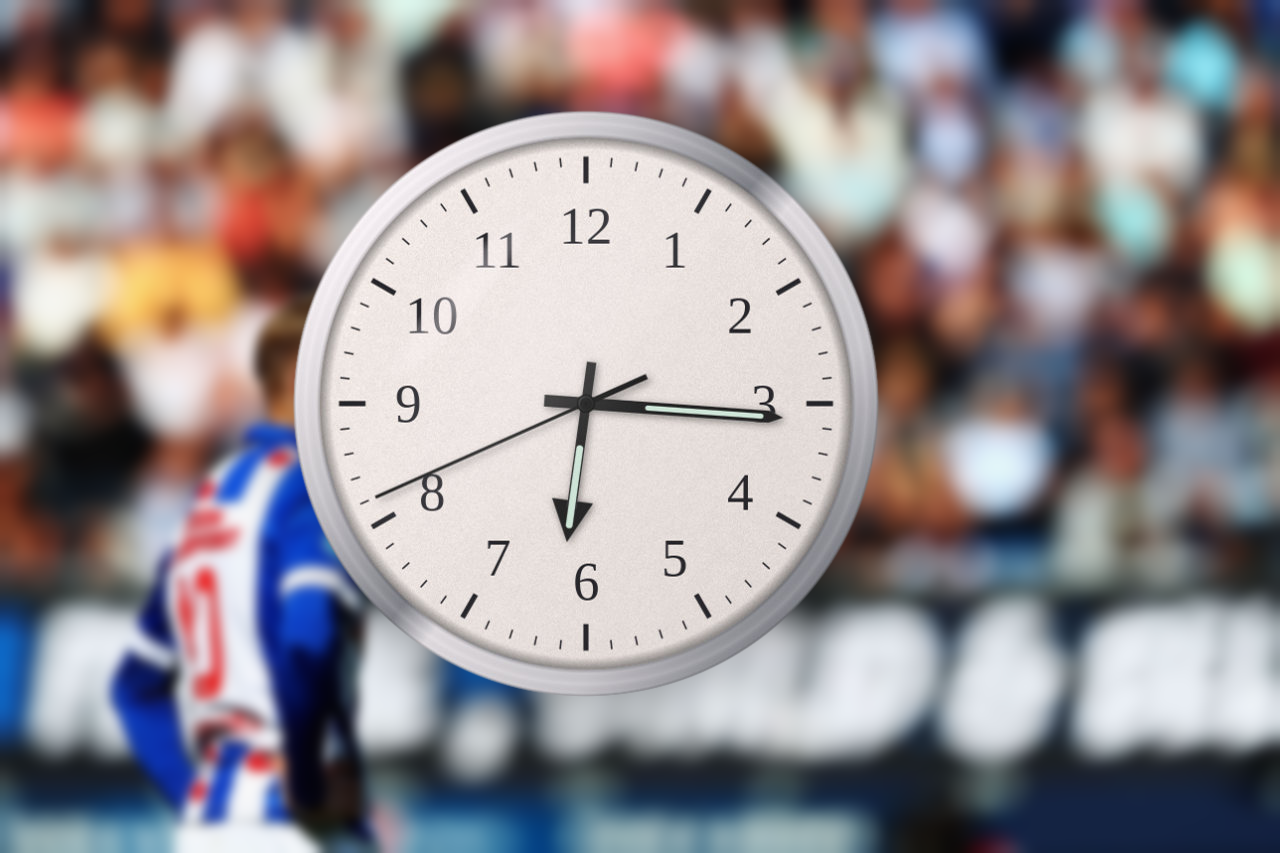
{"hour": 6, "minute": 15, "second": 41}
